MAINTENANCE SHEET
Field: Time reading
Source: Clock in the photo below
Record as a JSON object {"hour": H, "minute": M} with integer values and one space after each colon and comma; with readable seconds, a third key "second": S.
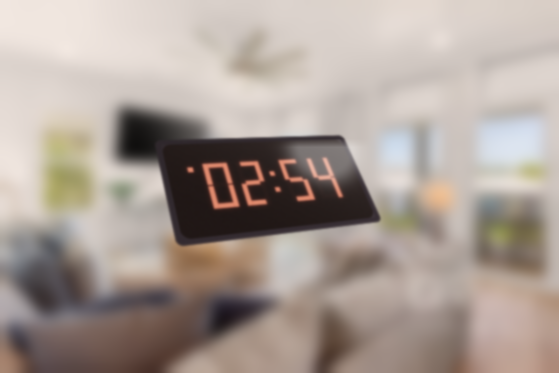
{"hour": 2, "minute": 54}
